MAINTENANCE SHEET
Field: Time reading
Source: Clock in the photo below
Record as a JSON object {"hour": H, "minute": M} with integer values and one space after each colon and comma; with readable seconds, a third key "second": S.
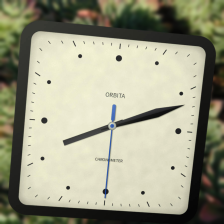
{"hour": 8, "minute": 11, "second": 30}
